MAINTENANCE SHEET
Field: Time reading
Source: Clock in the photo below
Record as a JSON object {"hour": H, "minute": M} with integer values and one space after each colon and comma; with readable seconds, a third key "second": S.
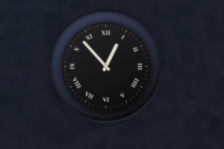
{"hour": 12, "minute": 53}
